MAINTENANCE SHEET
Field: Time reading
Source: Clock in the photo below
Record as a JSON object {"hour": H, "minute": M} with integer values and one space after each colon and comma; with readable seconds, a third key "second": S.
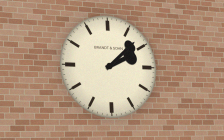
{"hour": 2, "minute": 8}
